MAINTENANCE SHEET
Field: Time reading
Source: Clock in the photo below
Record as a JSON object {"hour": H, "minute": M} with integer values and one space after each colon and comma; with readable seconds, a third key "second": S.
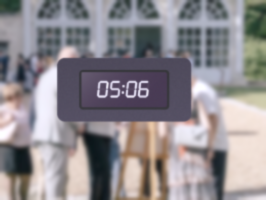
{"hour": 5, "minute": 6}
